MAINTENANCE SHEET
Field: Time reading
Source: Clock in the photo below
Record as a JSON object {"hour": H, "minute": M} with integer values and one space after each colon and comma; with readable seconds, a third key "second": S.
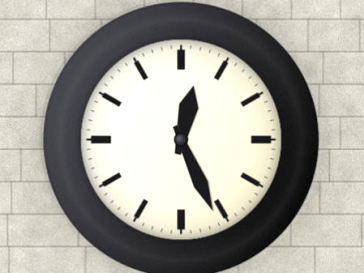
{"hour": 12, "minute": 26}
